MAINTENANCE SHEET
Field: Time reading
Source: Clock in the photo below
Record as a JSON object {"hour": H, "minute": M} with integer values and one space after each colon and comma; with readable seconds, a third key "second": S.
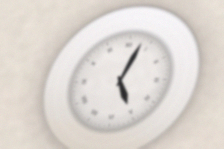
{"hour": 5, "minute": 3}
